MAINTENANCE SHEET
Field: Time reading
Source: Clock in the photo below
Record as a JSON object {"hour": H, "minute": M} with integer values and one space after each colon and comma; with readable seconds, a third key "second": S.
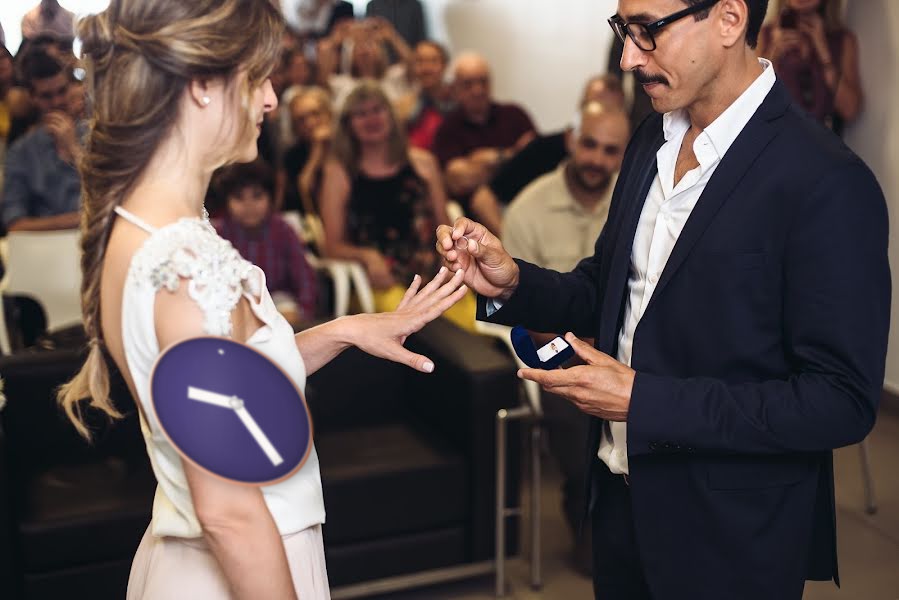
{"hour": 9, "minute": 26}
